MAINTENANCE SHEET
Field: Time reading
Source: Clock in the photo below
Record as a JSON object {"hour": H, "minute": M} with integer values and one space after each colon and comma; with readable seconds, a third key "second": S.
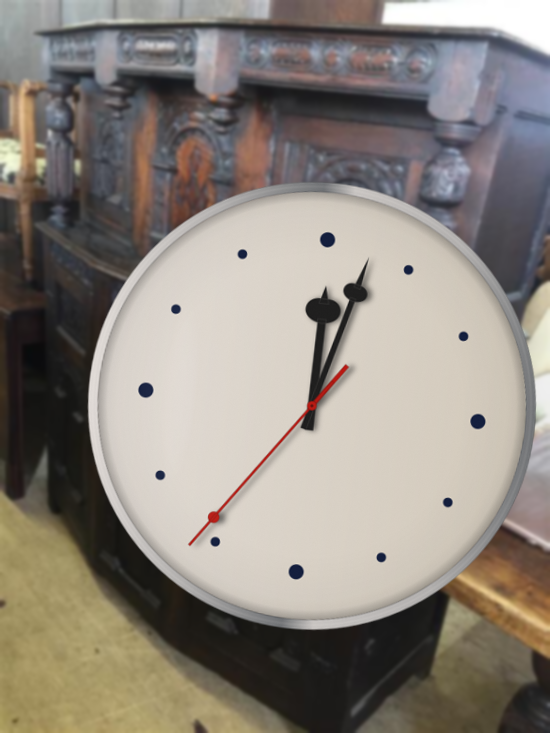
{"hour": 12, "minute": 2, "second": 36}
